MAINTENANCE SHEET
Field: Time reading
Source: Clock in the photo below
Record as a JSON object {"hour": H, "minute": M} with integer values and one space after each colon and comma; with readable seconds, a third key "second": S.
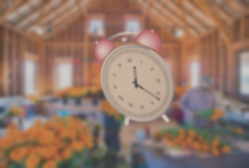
{"hour": 12, "minute": 22}
